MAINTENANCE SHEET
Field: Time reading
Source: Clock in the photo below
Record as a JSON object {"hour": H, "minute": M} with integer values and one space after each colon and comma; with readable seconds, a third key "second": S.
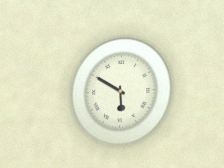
{"hour": 5, "minute": 50}
